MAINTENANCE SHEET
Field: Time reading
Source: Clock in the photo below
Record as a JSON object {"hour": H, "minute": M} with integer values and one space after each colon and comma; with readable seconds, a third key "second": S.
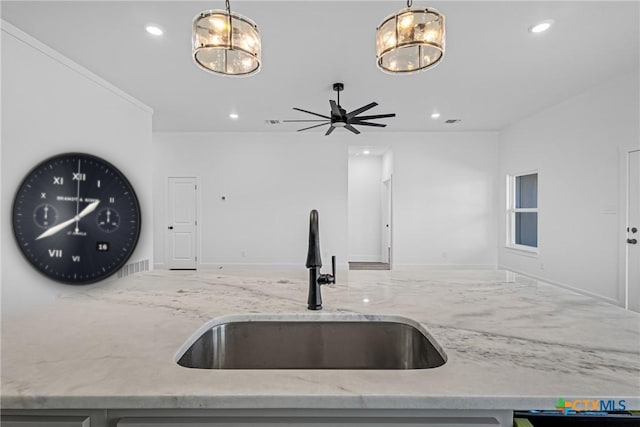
{"hour": 1, "minute": 40}
